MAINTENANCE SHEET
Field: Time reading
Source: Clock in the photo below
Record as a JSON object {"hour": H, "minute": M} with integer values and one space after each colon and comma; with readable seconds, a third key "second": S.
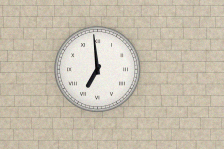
{"hour": 6, "minute": 59}
